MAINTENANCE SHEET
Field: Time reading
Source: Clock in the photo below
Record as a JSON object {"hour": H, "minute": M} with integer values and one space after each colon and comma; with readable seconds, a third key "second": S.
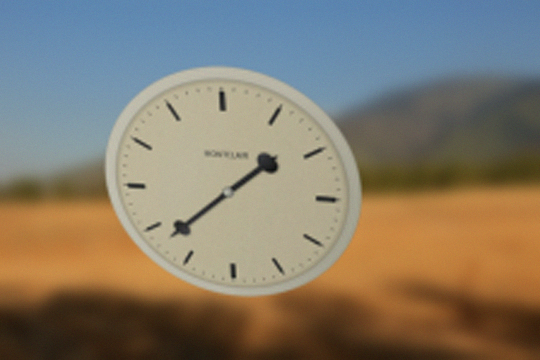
{"hour": 1, "minute": 38}
